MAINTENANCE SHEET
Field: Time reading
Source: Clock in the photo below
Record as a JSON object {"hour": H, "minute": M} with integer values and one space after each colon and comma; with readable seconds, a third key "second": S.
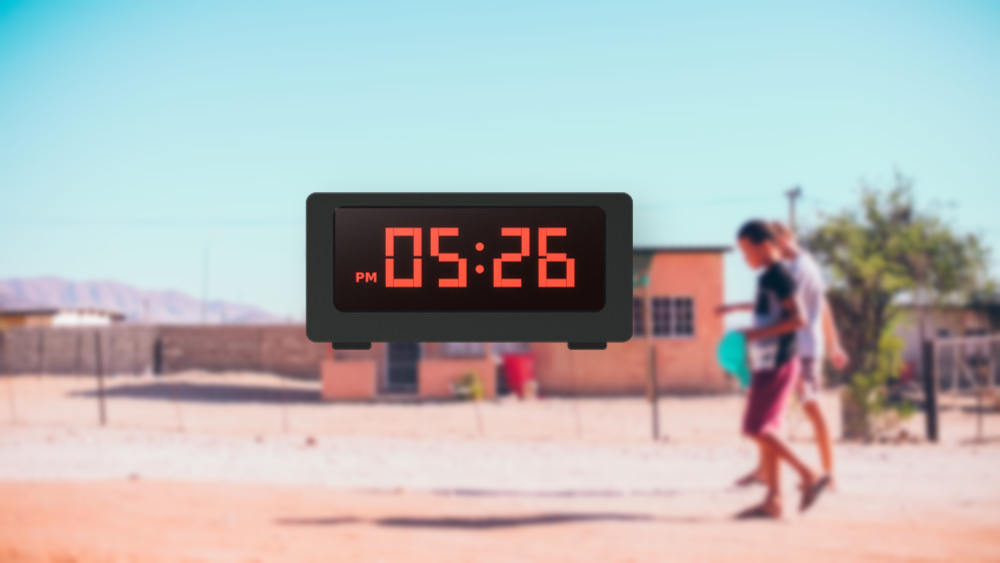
{"hour": 5, "minute": 26}
